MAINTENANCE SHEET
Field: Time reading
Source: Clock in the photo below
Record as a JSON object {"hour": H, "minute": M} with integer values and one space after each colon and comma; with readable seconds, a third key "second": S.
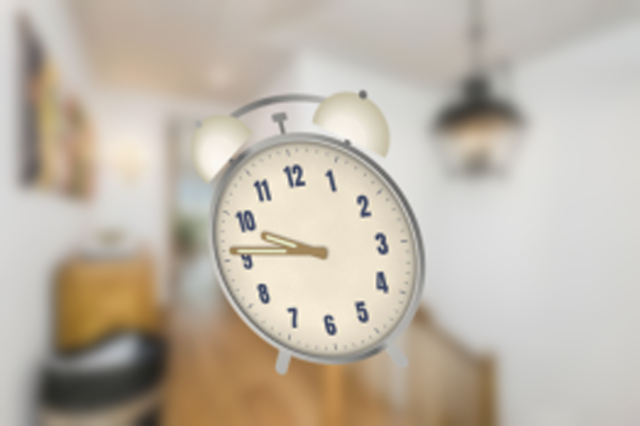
{"hour": 9, "minute": 46}
